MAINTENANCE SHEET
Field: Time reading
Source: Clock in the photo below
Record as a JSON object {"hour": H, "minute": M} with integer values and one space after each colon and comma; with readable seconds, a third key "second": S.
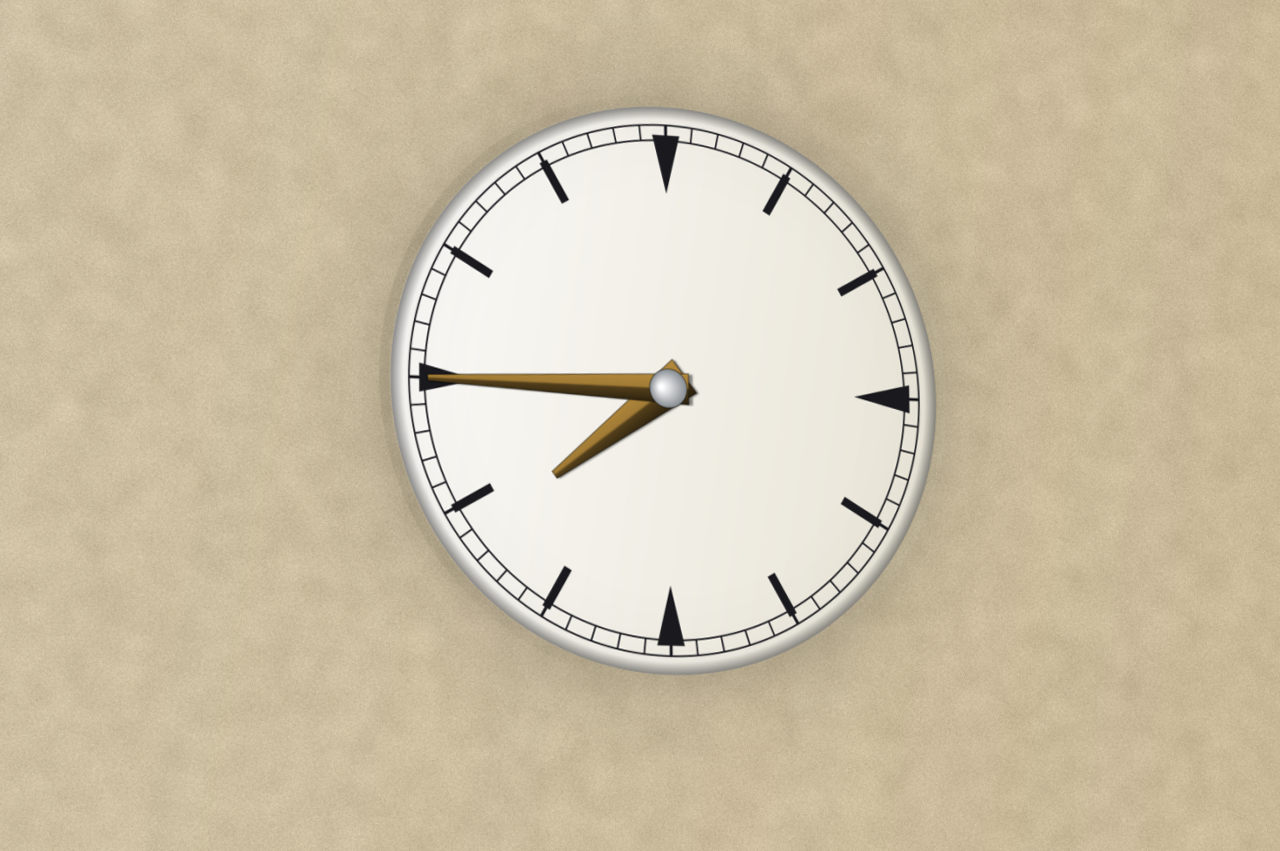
{"hour": 7, "minute": 45}
